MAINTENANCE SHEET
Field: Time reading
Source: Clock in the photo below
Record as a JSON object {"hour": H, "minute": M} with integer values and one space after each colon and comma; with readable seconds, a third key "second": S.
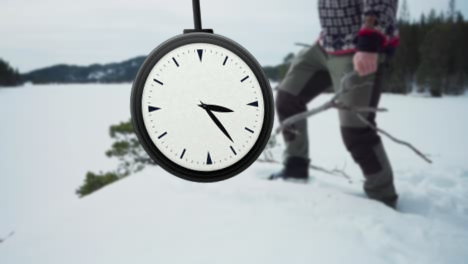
{"hour": 3, "minute": 24}
